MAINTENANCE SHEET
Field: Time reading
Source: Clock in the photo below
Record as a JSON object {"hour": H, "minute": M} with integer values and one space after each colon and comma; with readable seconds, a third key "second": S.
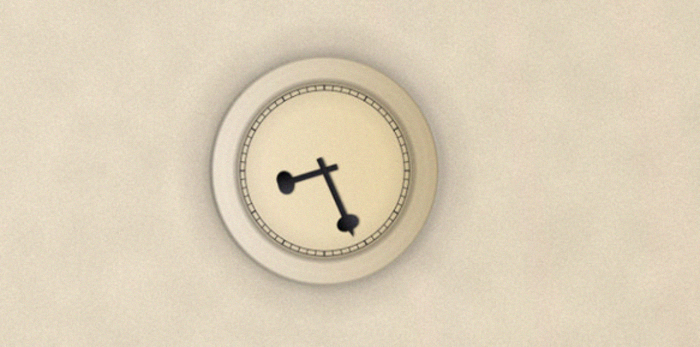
{"hour": 8, "minute": 26}
